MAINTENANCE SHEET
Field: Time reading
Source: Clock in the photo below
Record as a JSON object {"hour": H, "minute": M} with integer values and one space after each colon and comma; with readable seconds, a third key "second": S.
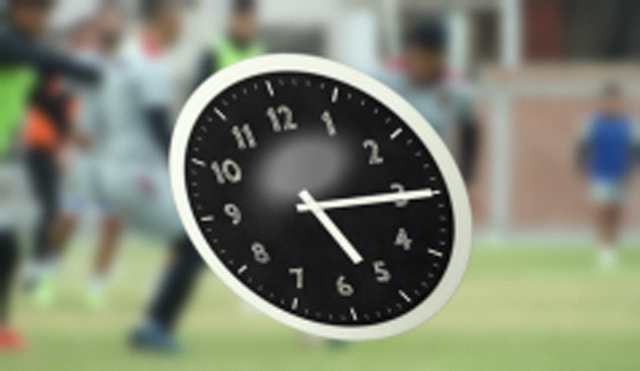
{"hour": 5, "minute": 15}
